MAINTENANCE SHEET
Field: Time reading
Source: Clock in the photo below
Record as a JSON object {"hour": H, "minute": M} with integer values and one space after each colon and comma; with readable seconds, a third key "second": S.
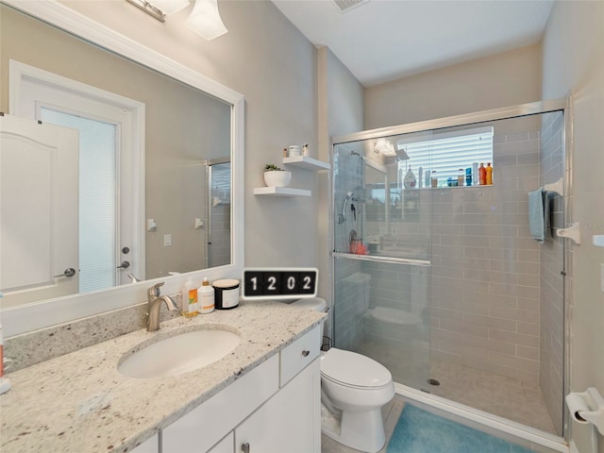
{"hour": 12, "minute": 2}
